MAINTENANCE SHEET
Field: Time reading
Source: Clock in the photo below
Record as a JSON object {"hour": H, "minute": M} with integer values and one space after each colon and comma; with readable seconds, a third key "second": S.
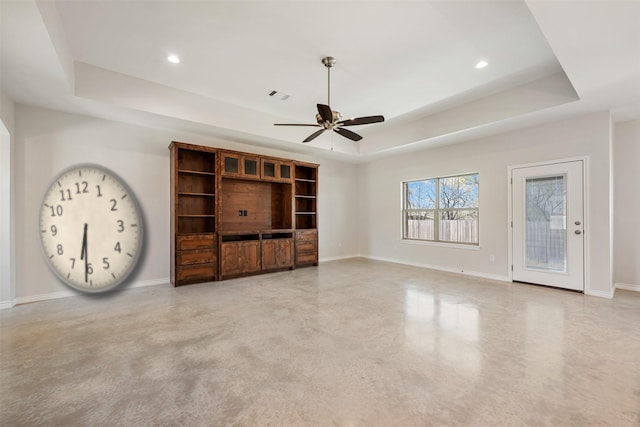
{"hour": 6, "minute": 31}
